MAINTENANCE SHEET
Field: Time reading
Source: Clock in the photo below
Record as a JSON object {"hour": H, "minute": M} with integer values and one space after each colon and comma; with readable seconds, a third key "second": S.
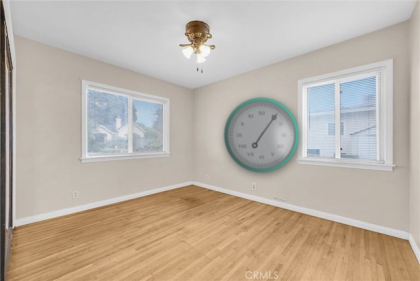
{"hour": 7, "minute": 6}
